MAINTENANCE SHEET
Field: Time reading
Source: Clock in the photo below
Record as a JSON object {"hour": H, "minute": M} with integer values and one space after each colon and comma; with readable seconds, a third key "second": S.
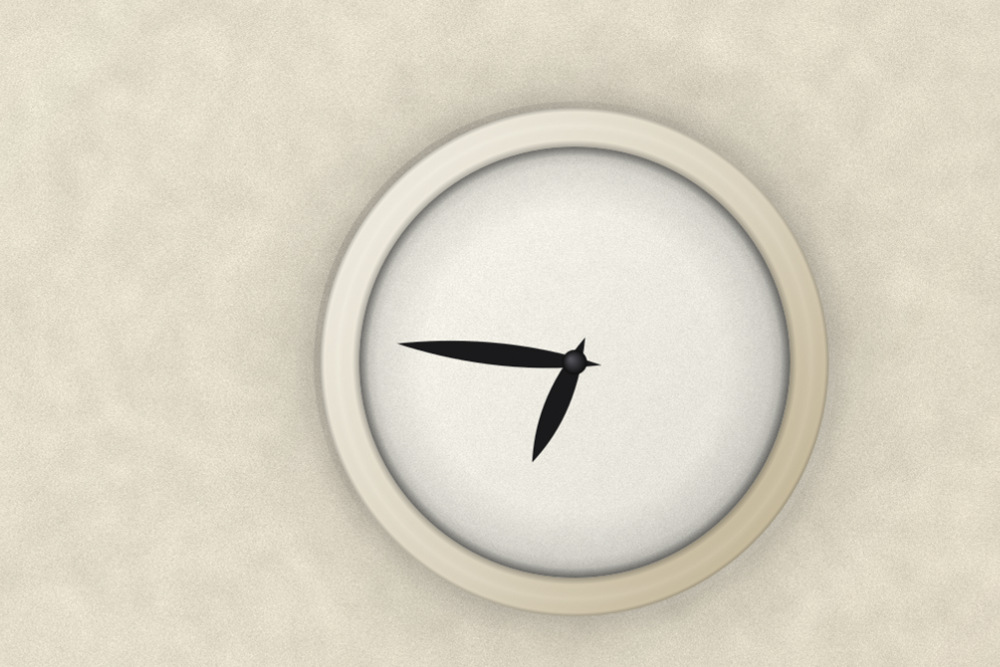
{"hour": 6, "minute": 46}
